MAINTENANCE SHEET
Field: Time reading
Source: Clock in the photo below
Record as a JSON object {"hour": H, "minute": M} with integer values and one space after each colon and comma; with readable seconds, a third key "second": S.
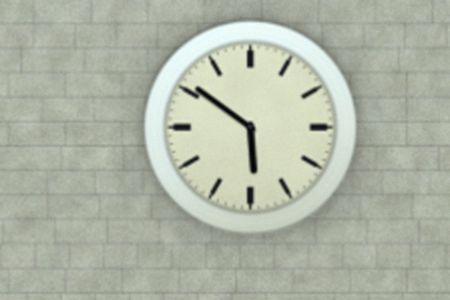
{"hour": 5, "minute": 51}
